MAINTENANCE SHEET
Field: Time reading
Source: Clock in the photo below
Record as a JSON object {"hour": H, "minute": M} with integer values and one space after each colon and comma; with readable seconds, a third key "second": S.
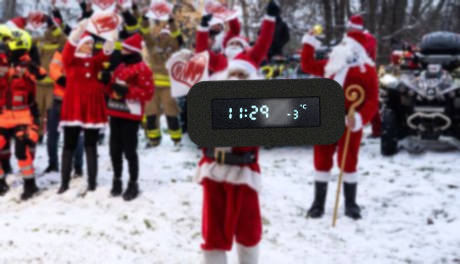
{"hour": 11, "minute": 29}
